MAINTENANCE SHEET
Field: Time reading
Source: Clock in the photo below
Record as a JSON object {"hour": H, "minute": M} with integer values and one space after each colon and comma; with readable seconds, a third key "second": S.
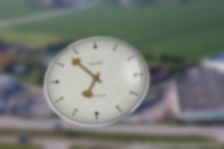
{"hour": 6, "minute": 53}
